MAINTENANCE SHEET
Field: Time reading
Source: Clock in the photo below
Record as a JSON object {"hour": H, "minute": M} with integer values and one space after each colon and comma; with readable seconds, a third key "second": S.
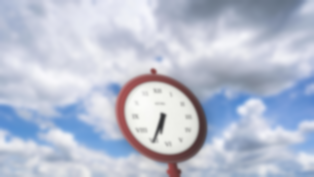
{"hour": 6, "minute": 35}
